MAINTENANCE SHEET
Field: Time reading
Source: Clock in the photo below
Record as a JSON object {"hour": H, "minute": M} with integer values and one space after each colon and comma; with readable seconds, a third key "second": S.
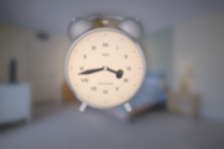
{"hour": 3, "minute": 43}
